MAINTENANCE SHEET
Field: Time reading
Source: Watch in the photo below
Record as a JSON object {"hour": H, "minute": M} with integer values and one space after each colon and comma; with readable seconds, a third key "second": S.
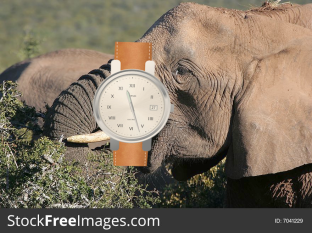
{"hour": 11, "minute": 27}
